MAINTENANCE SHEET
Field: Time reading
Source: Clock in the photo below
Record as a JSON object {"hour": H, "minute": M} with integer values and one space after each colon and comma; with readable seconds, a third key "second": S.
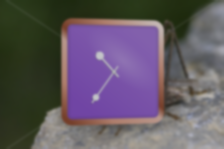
{"hour": 10, "minute": 36}
